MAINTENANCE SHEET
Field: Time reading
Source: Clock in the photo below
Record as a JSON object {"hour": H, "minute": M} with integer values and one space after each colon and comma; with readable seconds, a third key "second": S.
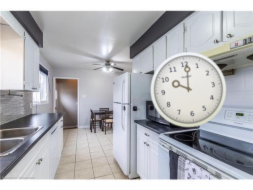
{"hour": 10, "minute": 1}
